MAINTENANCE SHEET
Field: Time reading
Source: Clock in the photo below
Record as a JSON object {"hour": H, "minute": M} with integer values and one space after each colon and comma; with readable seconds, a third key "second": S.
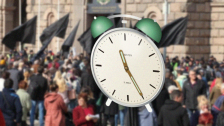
{"hour": 11, "minute": 25}
